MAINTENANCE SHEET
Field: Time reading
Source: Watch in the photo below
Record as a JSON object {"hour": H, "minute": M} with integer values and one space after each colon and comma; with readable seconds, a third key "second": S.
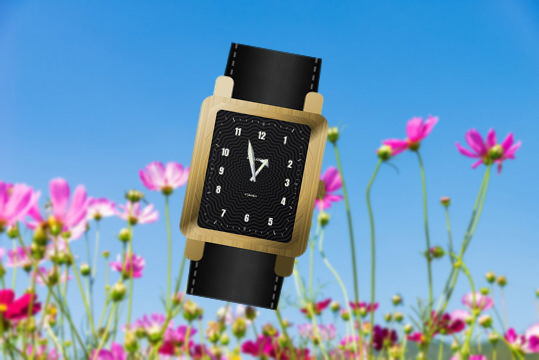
{"hour": 12, "minute": 57}
